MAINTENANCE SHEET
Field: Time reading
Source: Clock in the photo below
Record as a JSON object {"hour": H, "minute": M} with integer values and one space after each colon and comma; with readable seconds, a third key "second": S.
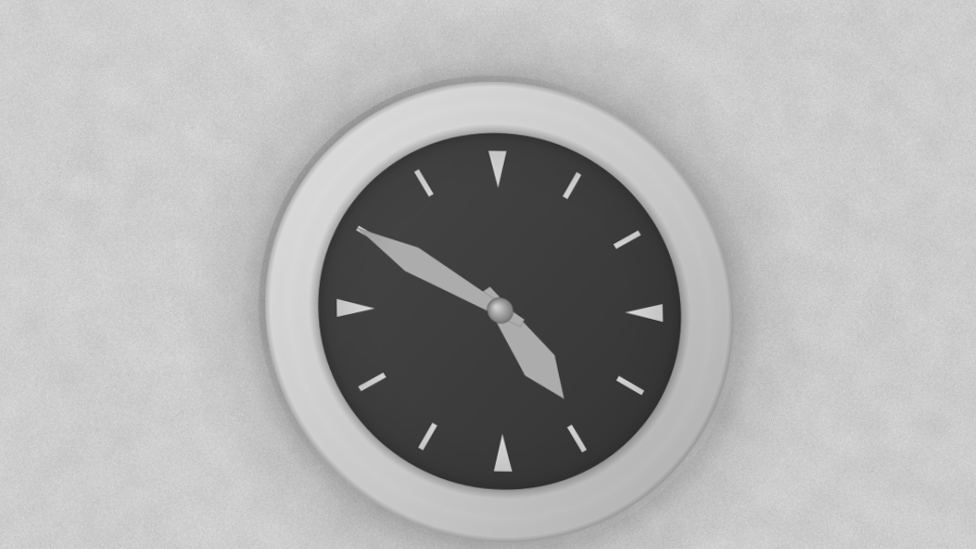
{"hour": 4, "minute": 50}
